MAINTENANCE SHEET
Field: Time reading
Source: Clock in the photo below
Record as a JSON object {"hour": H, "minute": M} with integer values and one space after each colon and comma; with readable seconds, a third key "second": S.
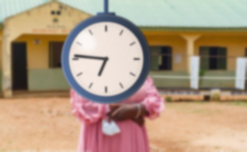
{"hour": 6, "minute": 46}
